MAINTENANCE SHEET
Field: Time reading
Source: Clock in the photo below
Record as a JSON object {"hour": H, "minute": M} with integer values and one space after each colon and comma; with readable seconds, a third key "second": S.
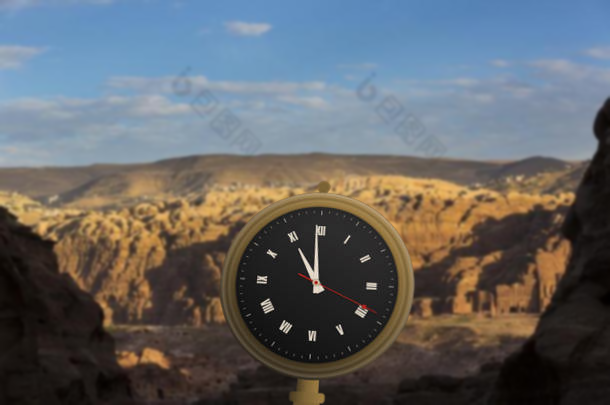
{"hour": 10, "minute": 59, "second": 19}
